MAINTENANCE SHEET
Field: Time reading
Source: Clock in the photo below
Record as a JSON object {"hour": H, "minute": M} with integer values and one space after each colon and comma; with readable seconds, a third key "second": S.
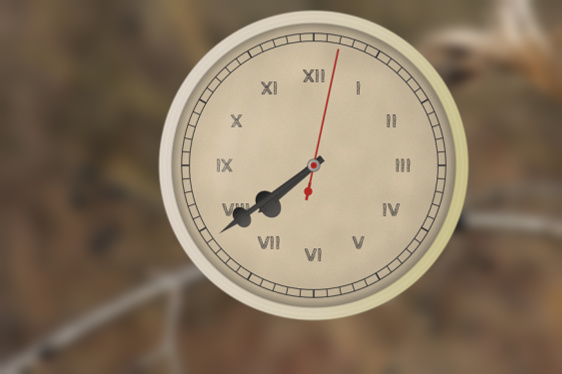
{"hour": 7, "minute": 39, "second": 2}
